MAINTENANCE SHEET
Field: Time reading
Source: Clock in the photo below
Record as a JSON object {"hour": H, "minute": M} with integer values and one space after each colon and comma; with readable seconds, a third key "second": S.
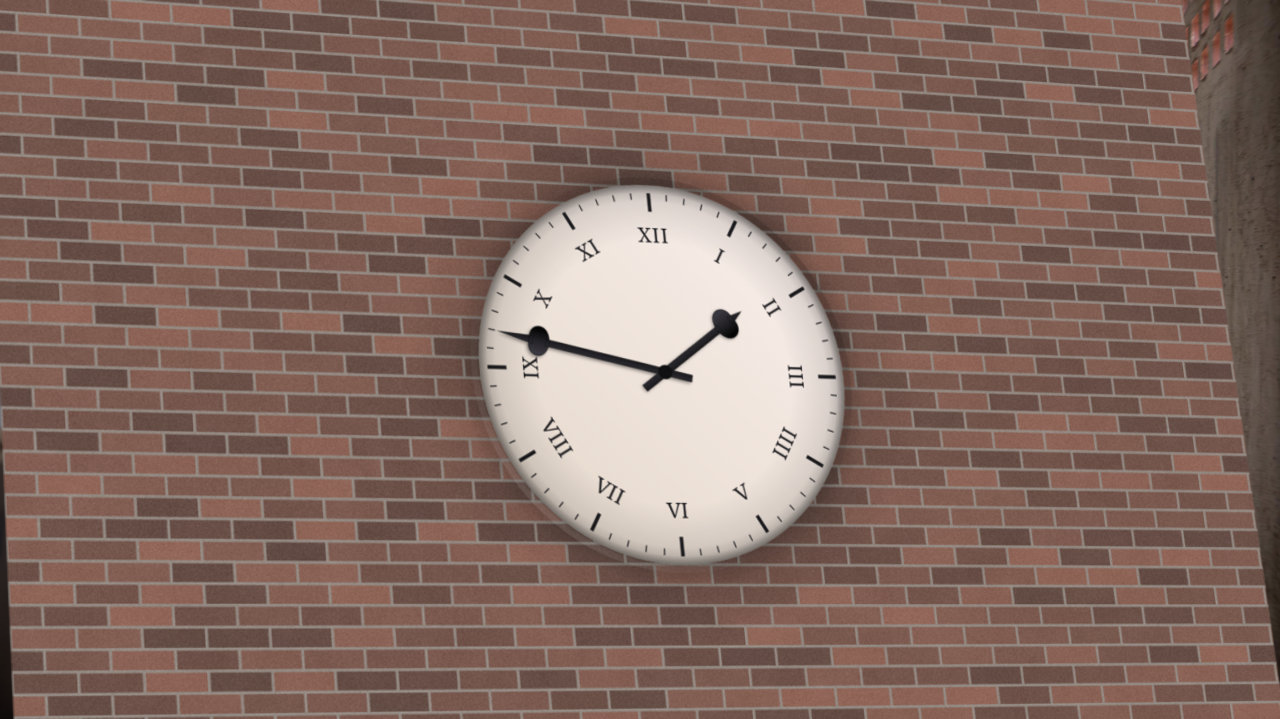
{"hour": 1, "minute": 47}
